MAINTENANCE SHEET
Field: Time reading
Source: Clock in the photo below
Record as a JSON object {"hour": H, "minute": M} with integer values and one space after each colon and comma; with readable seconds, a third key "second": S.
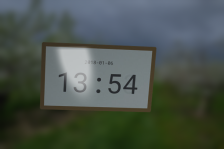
{"hour": 13, "minute": 54}
